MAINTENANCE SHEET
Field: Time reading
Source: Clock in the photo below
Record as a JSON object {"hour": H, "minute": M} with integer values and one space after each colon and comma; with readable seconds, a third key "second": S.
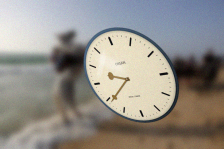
{"hour": 9, "minute": 39}
